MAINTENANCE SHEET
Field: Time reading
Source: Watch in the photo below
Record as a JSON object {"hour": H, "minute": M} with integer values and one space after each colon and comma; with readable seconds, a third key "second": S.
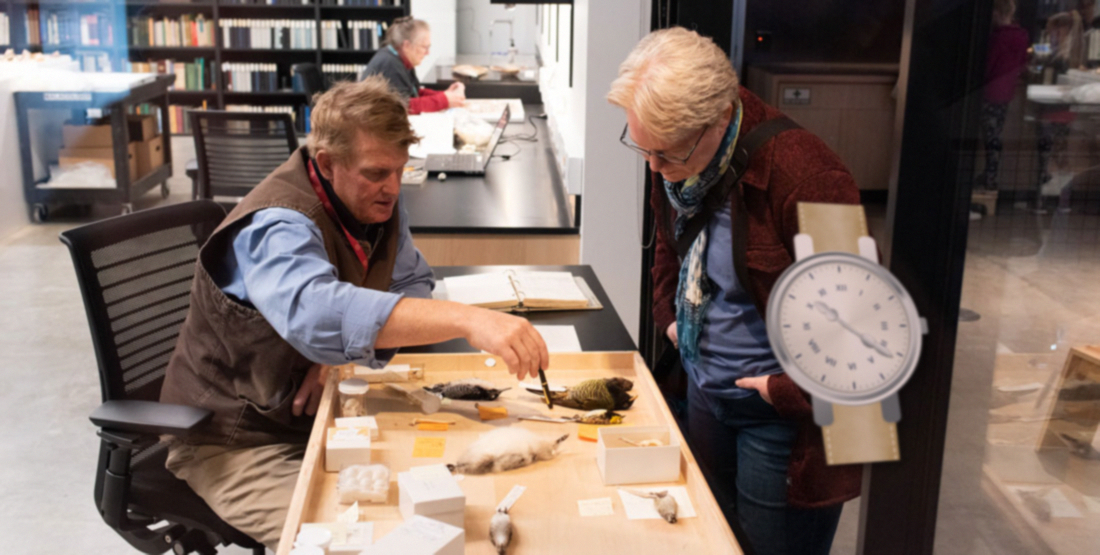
{"hour": 10, "minute": 21}
